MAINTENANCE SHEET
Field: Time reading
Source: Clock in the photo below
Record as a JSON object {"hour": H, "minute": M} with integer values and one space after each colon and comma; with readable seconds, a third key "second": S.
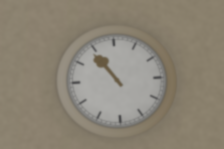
{"hour": 10, "minute": 54}
